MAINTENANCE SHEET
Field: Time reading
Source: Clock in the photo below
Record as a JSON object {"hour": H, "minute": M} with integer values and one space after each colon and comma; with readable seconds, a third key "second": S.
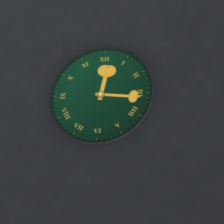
{"hour": 12, "minute": 16}
